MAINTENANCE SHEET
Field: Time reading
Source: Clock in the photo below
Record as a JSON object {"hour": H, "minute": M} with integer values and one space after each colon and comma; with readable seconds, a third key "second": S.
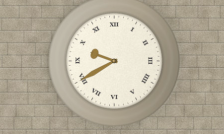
{"hour": 9, "minute": 40}
